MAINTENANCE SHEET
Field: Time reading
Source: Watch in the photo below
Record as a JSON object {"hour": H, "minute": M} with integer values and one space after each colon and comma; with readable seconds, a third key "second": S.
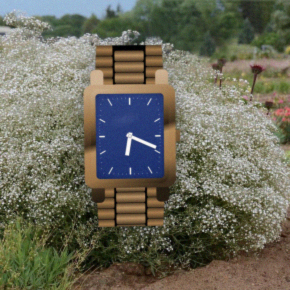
{"hour": 6, "minute": 19}
